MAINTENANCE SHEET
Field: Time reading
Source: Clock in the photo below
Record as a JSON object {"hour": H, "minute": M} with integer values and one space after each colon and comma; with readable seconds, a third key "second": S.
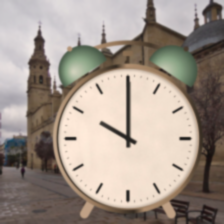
{"hour": 10, "minute": 0}
